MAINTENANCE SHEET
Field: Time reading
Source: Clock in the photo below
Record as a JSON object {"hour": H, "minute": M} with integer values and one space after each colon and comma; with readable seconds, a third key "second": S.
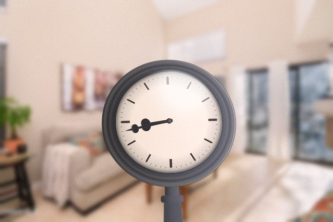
{"hour": 8, "minute": 43}
